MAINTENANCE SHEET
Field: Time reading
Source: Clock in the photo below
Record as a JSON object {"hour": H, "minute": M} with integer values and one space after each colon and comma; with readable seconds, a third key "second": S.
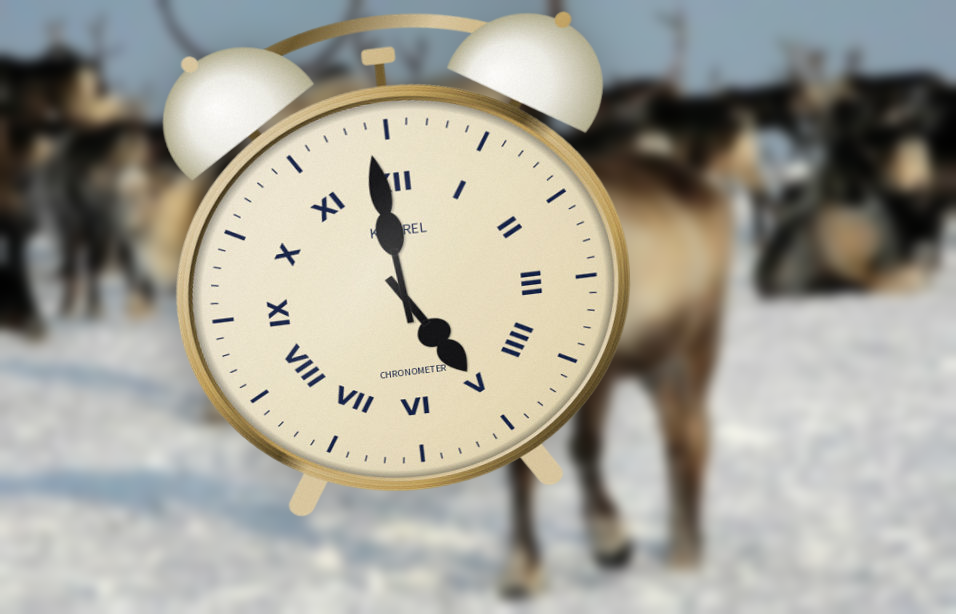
{"hour": 4, "minute": 59}
